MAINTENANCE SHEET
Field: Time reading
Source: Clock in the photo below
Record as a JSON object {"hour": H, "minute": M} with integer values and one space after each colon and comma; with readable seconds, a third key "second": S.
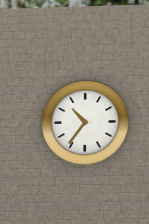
{"hour": 10, "minute": 36}
